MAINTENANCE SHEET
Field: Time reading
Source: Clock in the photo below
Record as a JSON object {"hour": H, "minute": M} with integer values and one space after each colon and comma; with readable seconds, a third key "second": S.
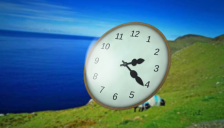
{"hour": 2, "minute": 21}
